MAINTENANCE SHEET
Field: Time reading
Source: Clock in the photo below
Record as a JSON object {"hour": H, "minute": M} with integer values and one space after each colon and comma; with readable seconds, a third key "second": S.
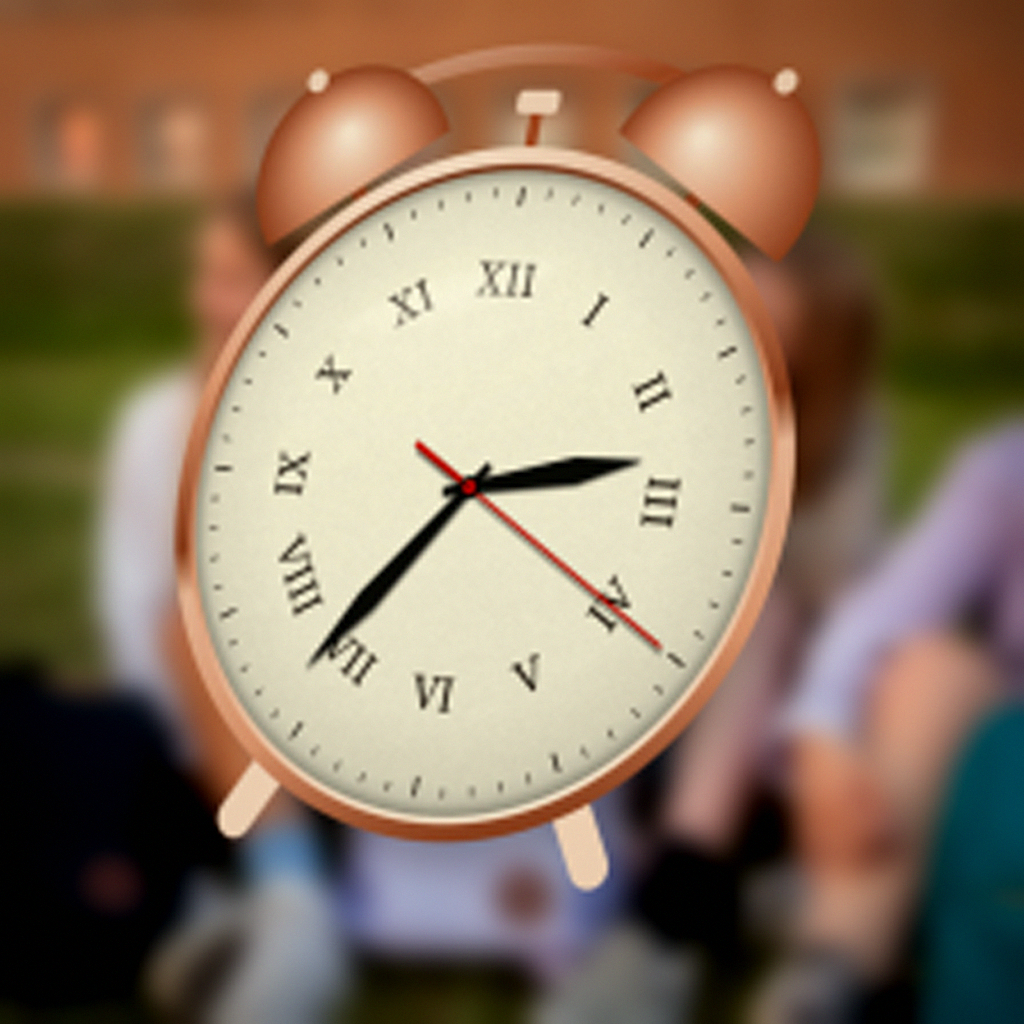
{"hour": 2, "minute": 36, "second": 20}
